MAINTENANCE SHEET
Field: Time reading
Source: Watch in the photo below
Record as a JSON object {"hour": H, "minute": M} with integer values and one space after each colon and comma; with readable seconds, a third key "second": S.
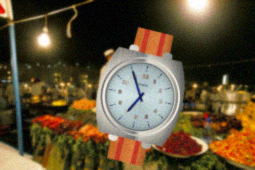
{"hour": 6, "minute": 55}
